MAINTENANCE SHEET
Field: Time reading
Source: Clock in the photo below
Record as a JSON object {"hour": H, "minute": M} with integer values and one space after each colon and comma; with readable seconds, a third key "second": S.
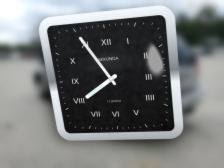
{"hour": 7, "minute": 55}
